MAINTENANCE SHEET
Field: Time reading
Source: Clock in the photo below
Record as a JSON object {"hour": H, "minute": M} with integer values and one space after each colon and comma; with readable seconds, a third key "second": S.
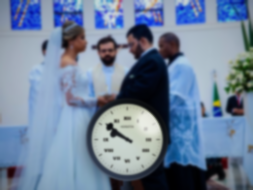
{"hour": 9, "minute": 51}
